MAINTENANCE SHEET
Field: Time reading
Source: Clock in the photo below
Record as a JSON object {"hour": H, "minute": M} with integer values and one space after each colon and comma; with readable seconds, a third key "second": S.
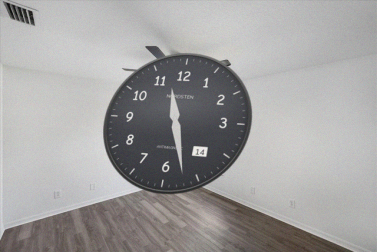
{"hour": 11, "minute": 27}
